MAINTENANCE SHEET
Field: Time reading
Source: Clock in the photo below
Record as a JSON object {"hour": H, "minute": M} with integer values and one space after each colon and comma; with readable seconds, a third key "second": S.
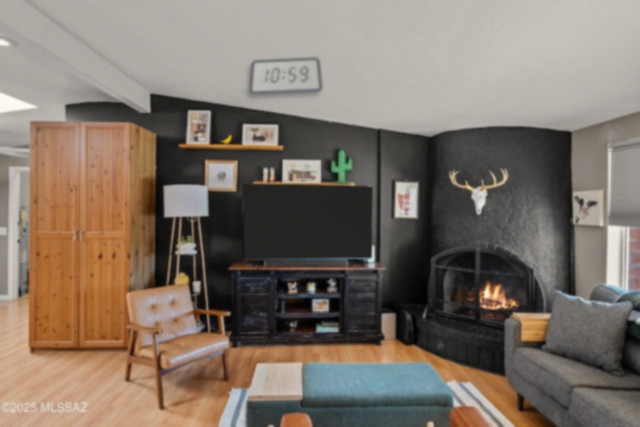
{"hour": 10, "minute": 59}
